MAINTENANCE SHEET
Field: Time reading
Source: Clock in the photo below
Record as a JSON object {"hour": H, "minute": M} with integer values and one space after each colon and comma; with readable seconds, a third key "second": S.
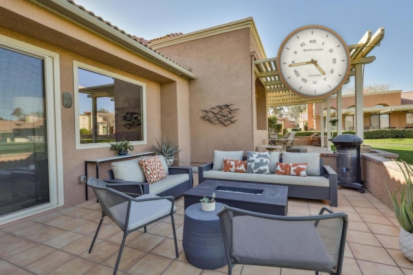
{"hour": 4, "minute": 44}
